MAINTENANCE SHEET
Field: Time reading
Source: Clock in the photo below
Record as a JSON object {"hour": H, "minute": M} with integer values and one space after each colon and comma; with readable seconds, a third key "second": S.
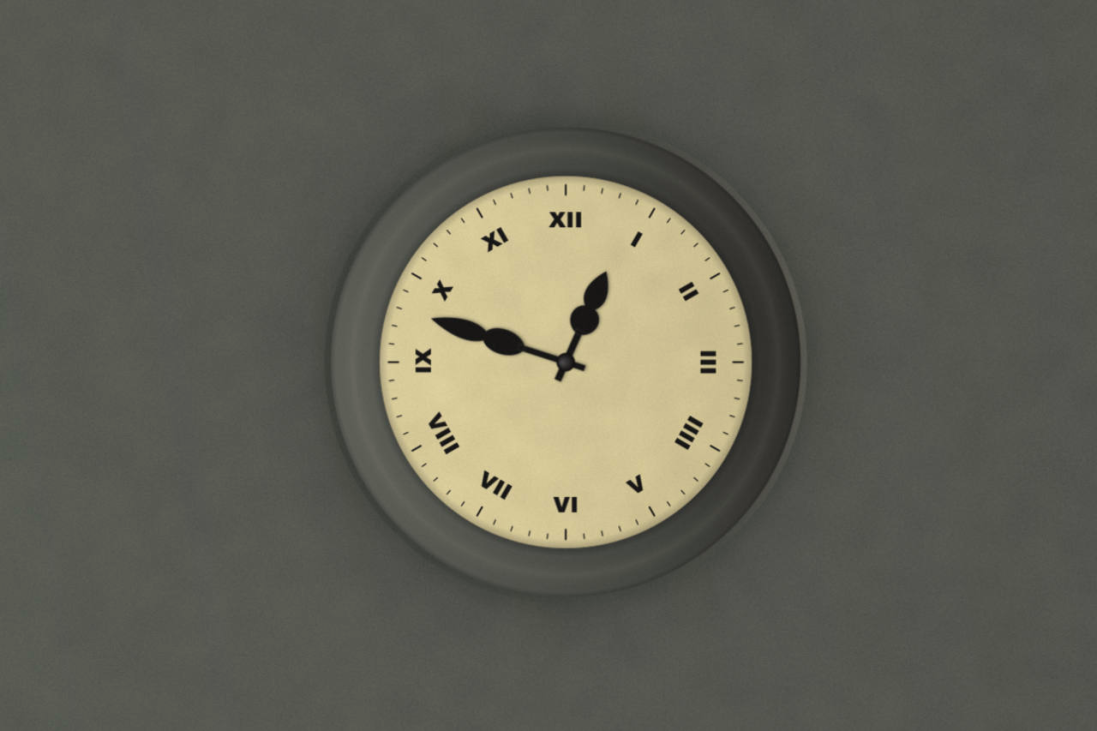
{"hour": 12, "minute": 48}
